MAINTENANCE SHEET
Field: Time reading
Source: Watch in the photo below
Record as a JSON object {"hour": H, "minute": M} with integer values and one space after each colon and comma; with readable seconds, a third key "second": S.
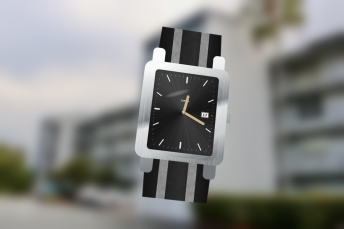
{"hour": 12, "minute": 19}
